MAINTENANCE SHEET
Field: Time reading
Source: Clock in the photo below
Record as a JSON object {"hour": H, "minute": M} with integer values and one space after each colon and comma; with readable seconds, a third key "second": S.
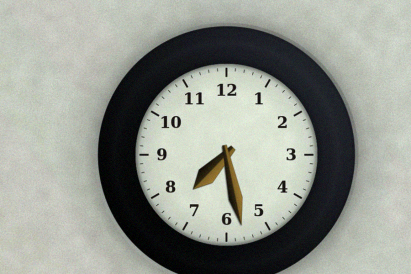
{"hour": 7, "minute": 28}
